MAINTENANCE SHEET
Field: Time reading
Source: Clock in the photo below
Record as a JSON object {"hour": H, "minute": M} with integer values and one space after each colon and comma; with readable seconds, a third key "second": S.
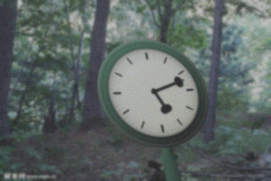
{"hour": 5, "minute": 12}
